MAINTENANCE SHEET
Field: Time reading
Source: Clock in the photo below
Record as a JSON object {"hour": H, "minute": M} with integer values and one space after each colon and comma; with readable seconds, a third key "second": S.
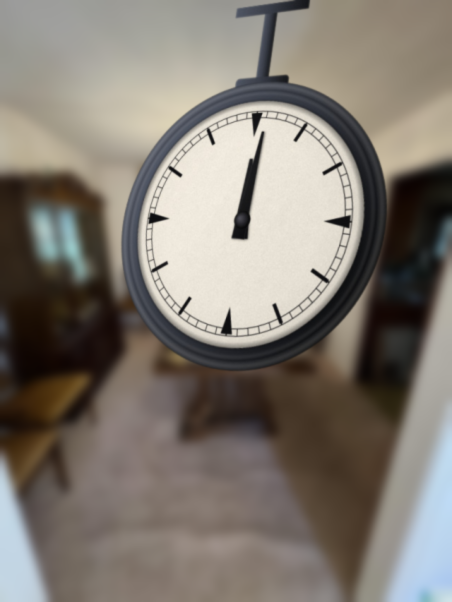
{"hour": 12, "minute": 1}
